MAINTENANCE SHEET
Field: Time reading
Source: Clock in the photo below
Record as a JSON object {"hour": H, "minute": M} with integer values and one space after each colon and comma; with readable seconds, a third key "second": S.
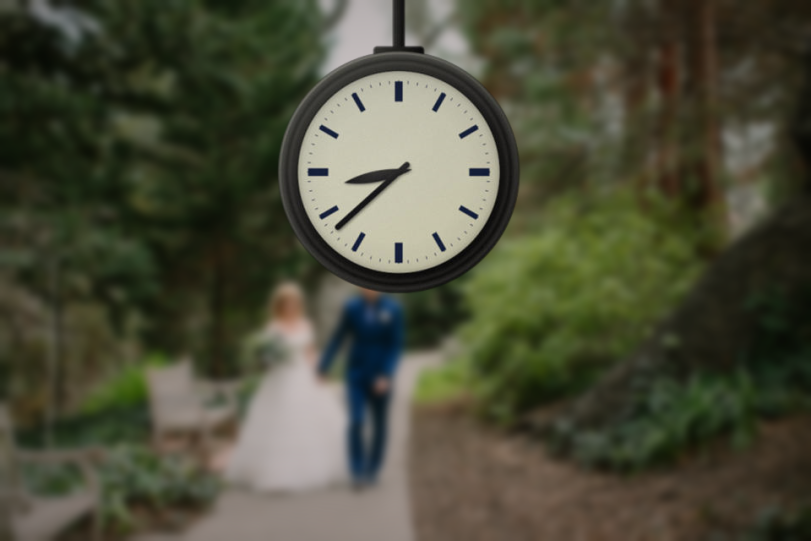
{"hour": 8, "minute": 38}
